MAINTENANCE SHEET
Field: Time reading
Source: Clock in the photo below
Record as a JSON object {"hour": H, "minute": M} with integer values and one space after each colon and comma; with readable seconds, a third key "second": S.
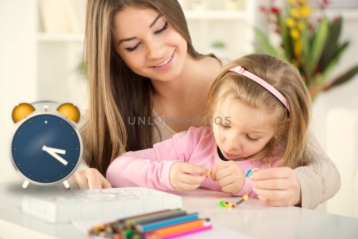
{"hour": 3, "minute": 21}
